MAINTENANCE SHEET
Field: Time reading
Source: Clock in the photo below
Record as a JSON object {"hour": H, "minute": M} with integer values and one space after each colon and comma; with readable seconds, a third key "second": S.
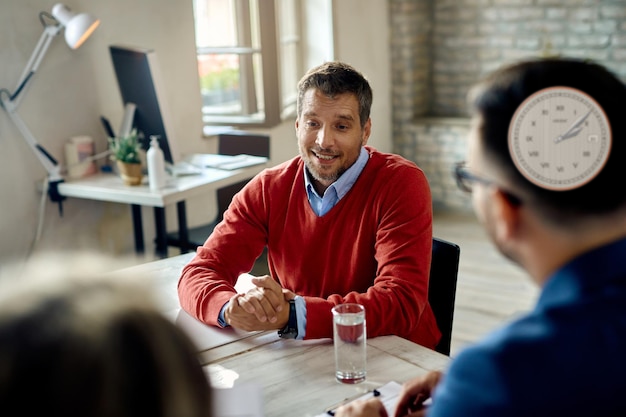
{"hour": 2, "minute": 8}
